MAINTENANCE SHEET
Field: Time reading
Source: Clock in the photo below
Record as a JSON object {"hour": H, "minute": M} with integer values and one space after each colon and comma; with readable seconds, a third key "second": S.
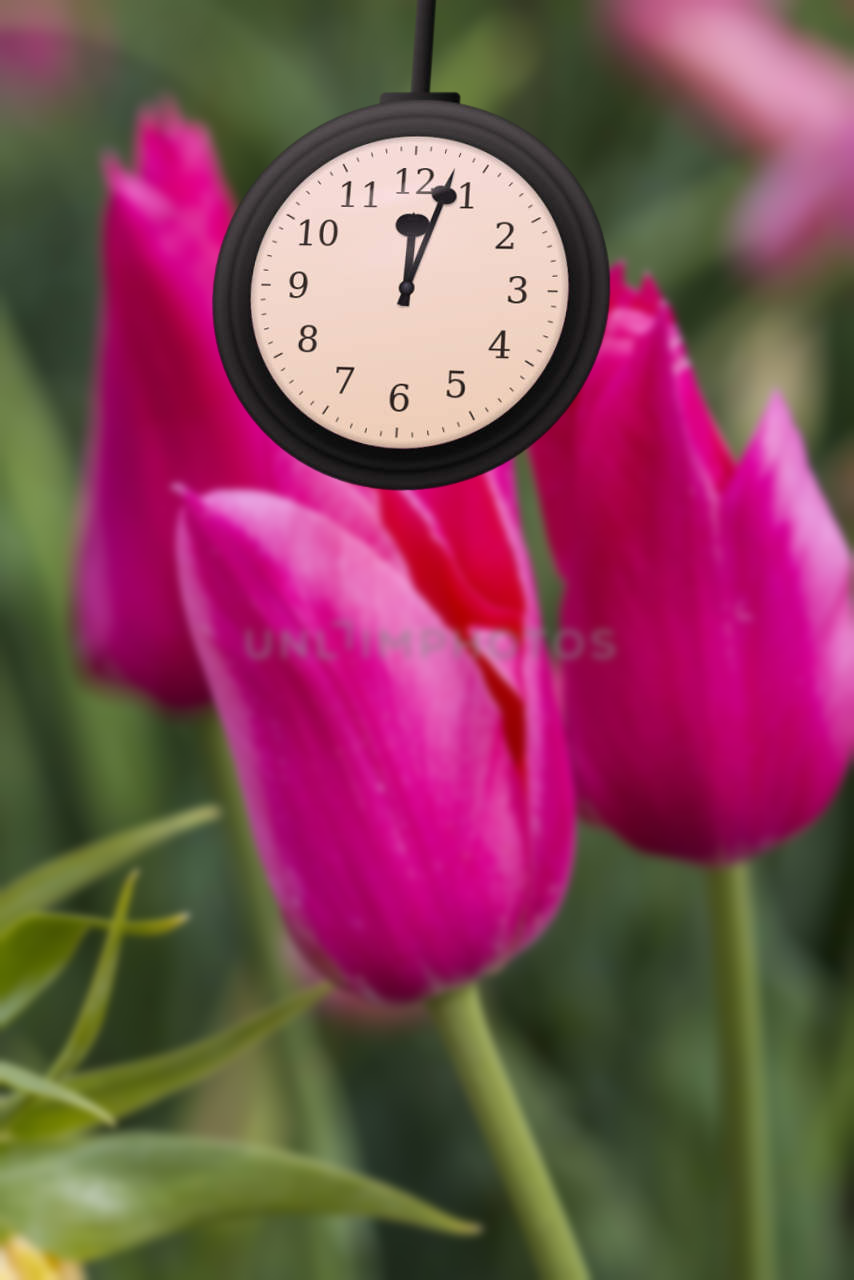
{"hour": 12, "minute": 3}
